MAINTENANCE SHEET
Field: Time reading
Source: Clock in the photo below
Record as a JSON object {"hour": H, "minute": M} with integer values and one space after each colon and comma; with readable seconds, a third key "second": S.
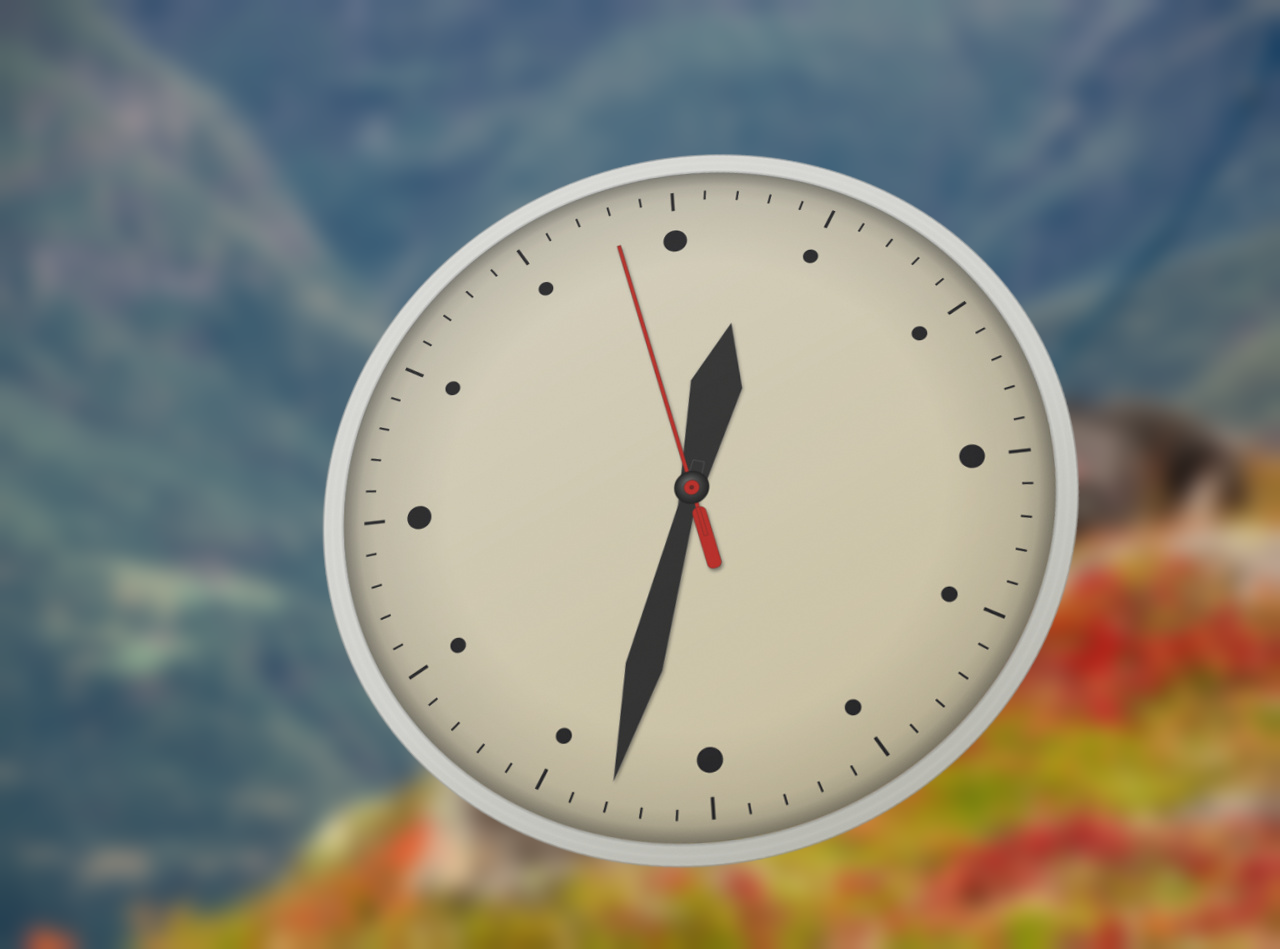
{"hour": 12, "minute": 32, "second": 58}
